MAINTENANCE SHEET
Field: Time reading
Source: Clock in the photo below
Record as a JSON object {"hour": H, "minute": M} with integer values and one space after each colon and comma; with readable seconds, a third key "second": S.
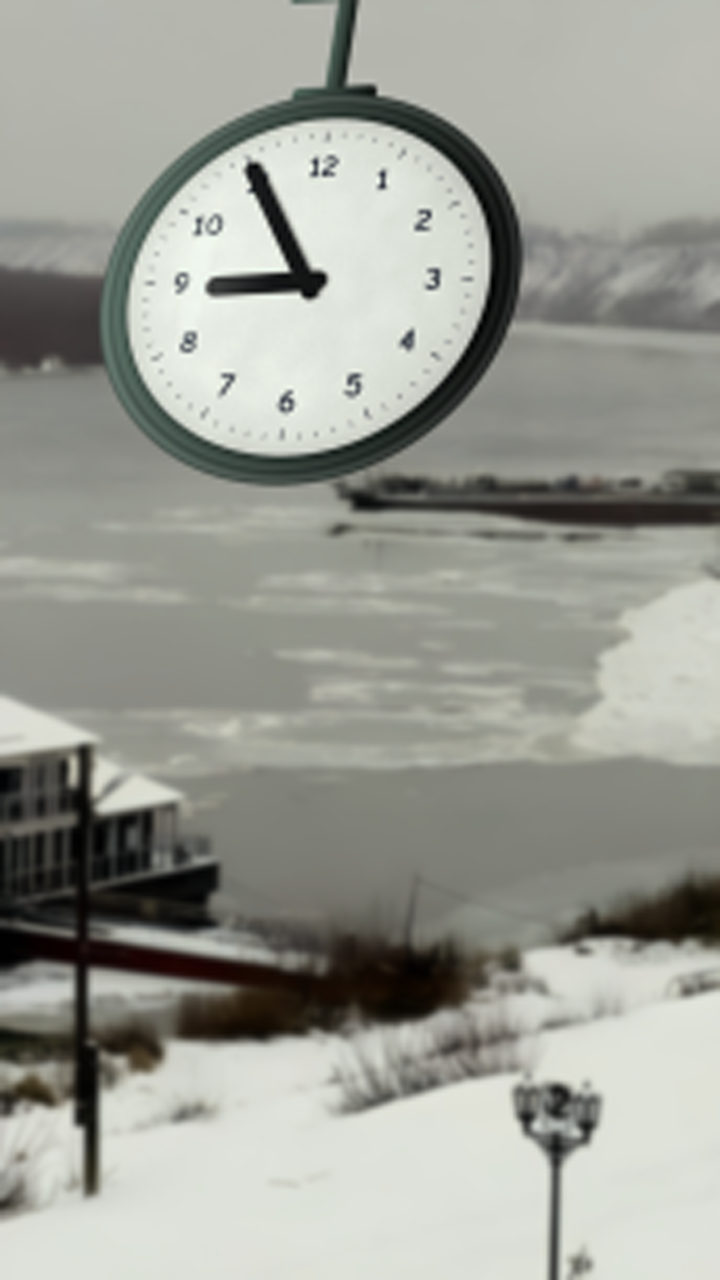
{"hour": 8, "minute": 55}
